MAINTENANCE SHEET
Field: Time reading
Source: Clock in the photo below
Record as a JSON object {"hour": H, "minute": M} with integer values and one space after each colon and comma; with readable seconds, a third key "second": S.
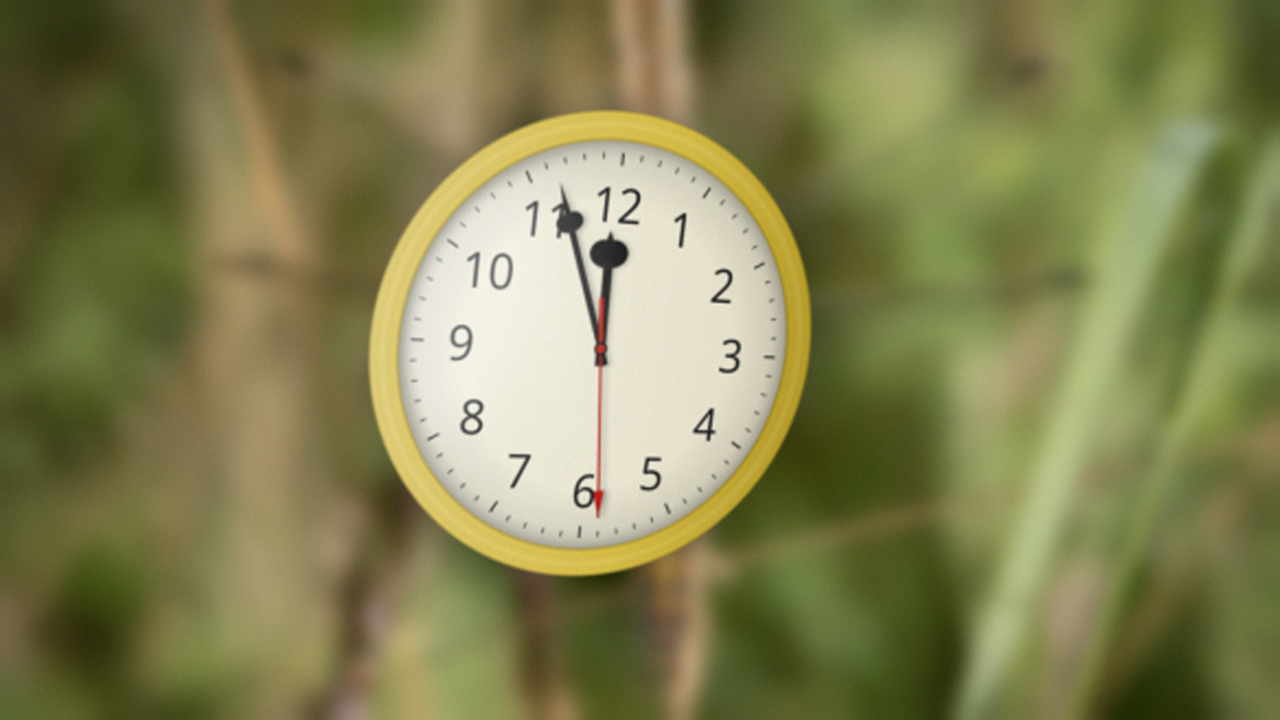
{"hour": 11, "minute": 56, "second": 29}
